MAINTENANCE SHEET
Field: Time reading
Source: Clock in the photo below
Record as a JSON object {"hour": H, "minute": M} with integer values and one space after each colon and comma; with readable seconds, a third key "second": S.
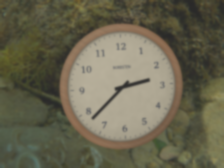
{"hour": 2, "minute": 38}
